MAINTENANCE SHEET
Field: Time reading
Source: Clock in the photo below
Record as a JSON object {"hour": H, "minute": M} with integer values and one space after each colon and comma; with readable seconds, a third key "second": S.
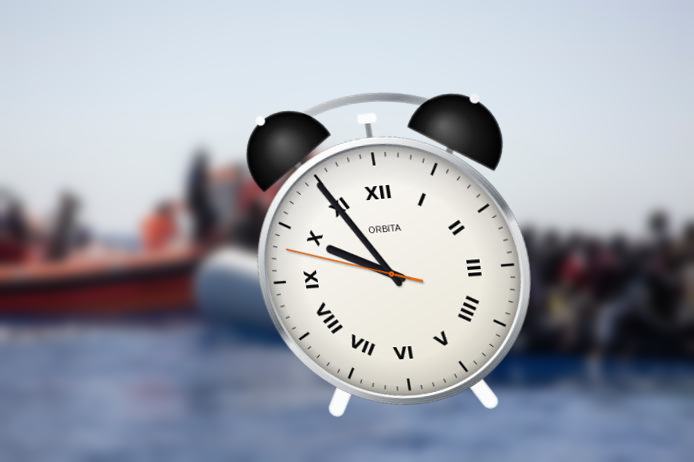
{"hour": 9, "minute": 54, "second": 48}
